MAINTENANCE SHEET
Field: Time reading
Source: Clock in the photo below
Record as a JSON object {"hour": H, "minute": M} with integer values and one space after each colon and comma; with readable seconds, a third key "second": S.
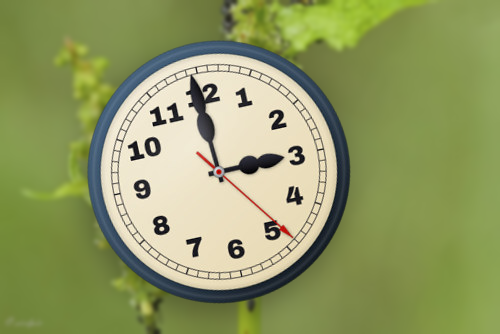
{"hour": 2, "minute": 59, "second": 24}
